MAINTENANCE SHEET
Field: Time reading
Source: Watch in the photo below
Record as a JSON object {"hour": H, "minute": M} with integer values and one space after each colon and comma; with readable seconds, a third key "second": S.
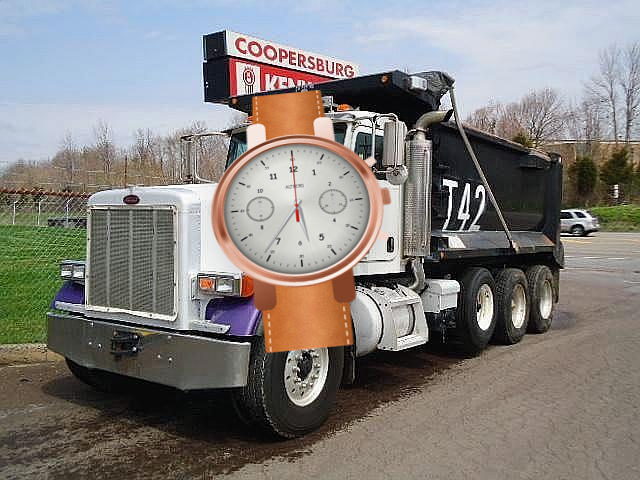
{"hour": 5, "minute": 36}
